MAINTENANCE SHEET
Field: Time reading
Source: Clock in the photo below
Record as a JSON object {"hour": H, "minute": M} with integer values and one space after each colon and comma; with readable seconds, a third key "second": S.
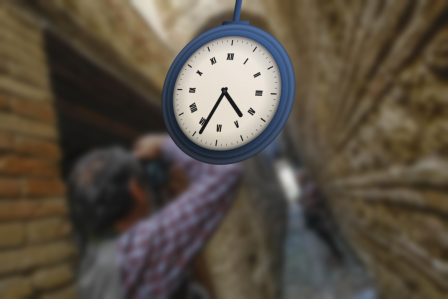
{"hour": 4, "minute": 34}
